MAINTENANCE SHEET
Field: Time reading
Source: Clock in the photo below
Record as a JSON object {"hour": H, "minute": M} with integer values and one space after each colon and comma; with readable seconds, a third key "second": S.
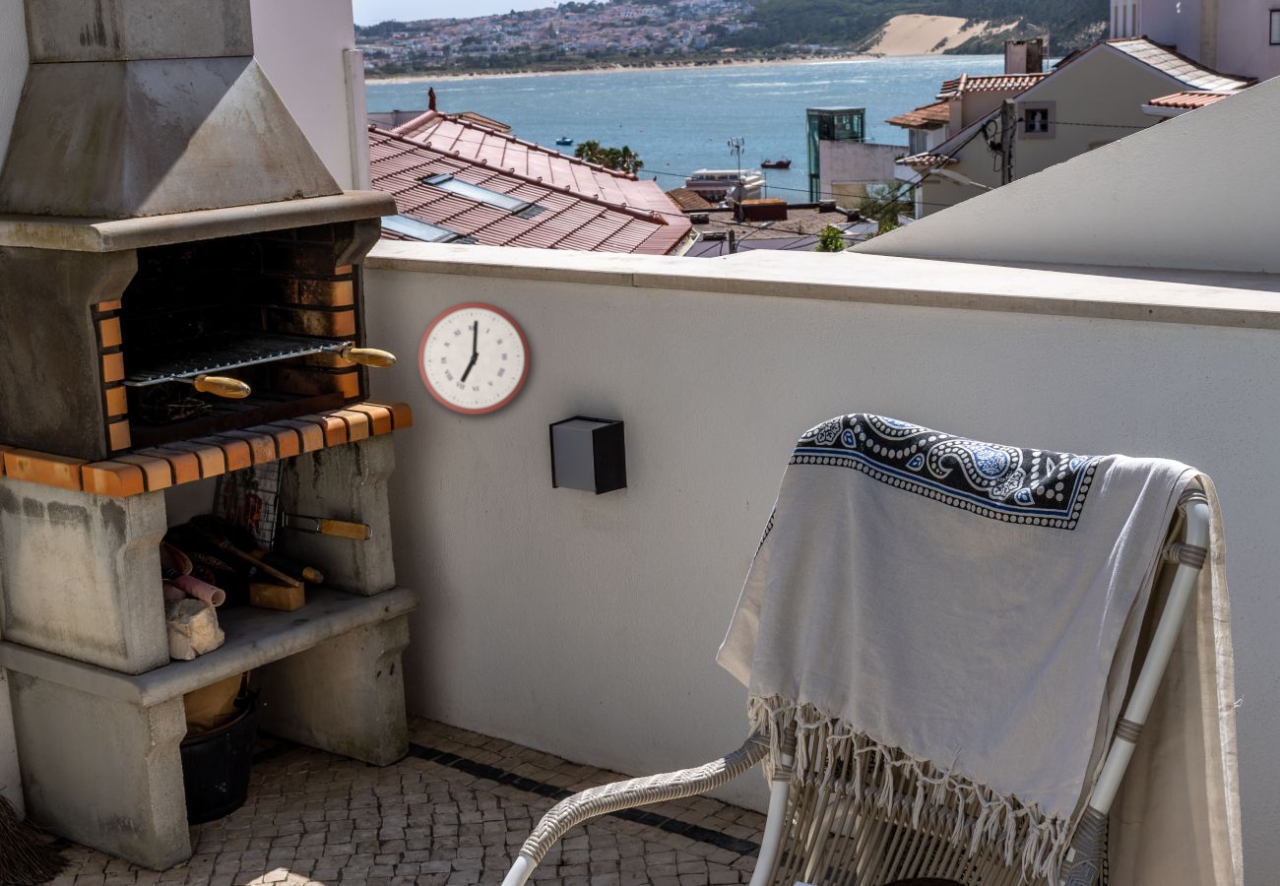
{"hour": 7, "minute": 1}
